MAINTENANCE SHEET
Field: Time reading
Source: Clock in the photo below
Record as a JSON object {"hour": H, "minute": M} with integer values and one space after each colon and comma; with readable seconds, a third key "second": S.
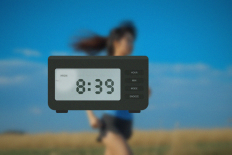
{"hour": 8, "minute": 39}
